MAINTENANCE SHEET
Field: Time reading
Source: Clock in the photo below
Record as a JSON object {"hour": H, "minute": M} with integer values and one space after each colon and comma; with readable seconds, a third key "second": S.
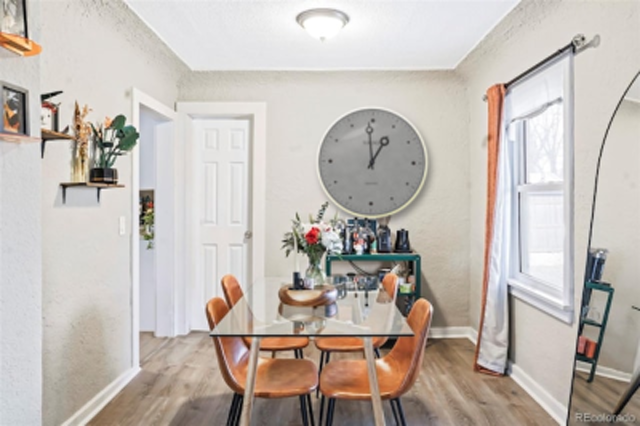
{"hour": 12, "minute": 59}
